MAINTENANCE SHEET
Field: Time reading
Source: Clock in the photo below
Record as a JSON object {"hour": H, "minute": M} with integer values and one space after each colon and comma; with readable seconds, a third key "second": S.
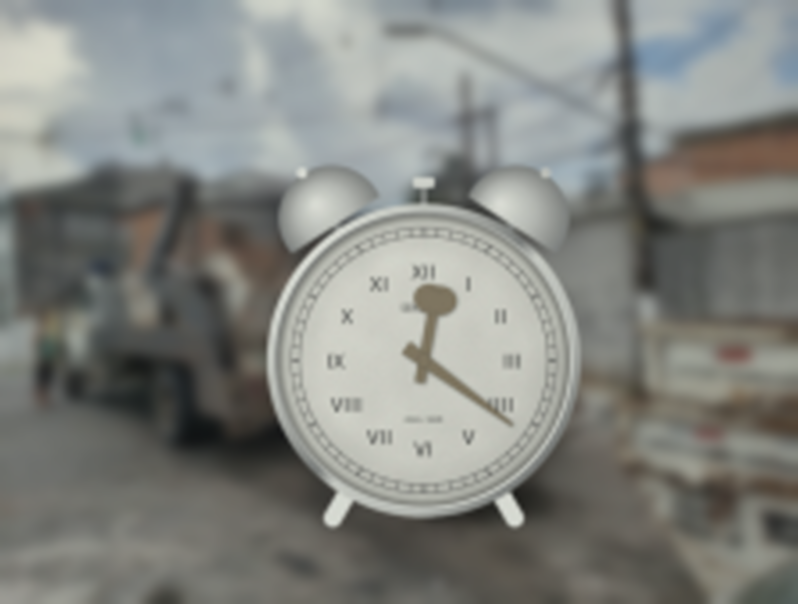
{"hour": 12, "minute": 21}
